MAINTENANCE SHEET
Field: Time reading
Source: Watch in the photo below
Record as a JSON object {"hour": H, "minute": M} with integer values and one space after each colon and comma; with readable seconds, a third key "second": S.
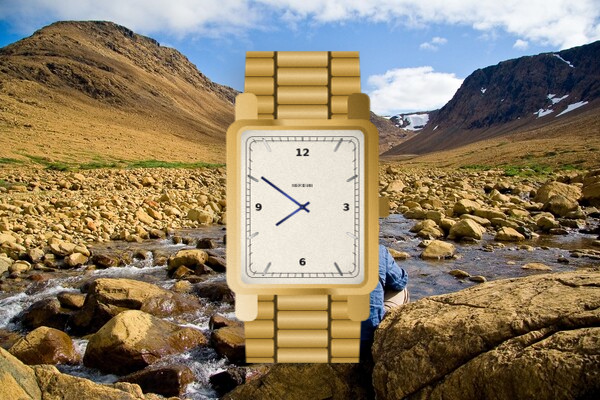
{"hour": 7, "minute": 51}
